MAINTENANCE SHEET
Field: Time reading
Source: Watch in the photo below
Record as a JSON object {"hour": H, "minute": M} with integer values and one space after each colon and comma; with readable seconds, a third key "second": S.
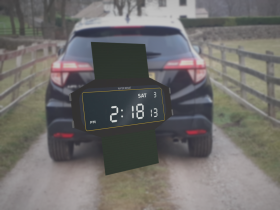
{"hour": 2, "minute": 18, "second": 13}
